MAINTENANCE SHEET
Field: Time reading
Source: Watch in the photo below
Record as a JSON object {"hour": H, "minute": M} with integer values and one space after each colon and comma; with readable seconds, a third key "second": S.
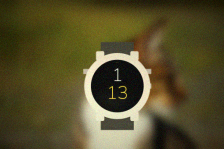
{"hour": 1, "minute": 13}
